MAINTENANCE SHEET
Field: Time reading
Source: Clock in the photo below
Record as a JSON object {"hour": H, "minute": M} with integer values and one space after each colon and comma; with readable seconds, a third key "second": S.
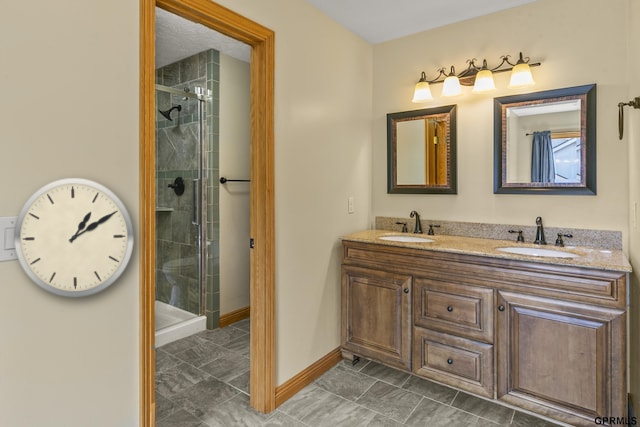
{"hour": 1, "minute": 10}
